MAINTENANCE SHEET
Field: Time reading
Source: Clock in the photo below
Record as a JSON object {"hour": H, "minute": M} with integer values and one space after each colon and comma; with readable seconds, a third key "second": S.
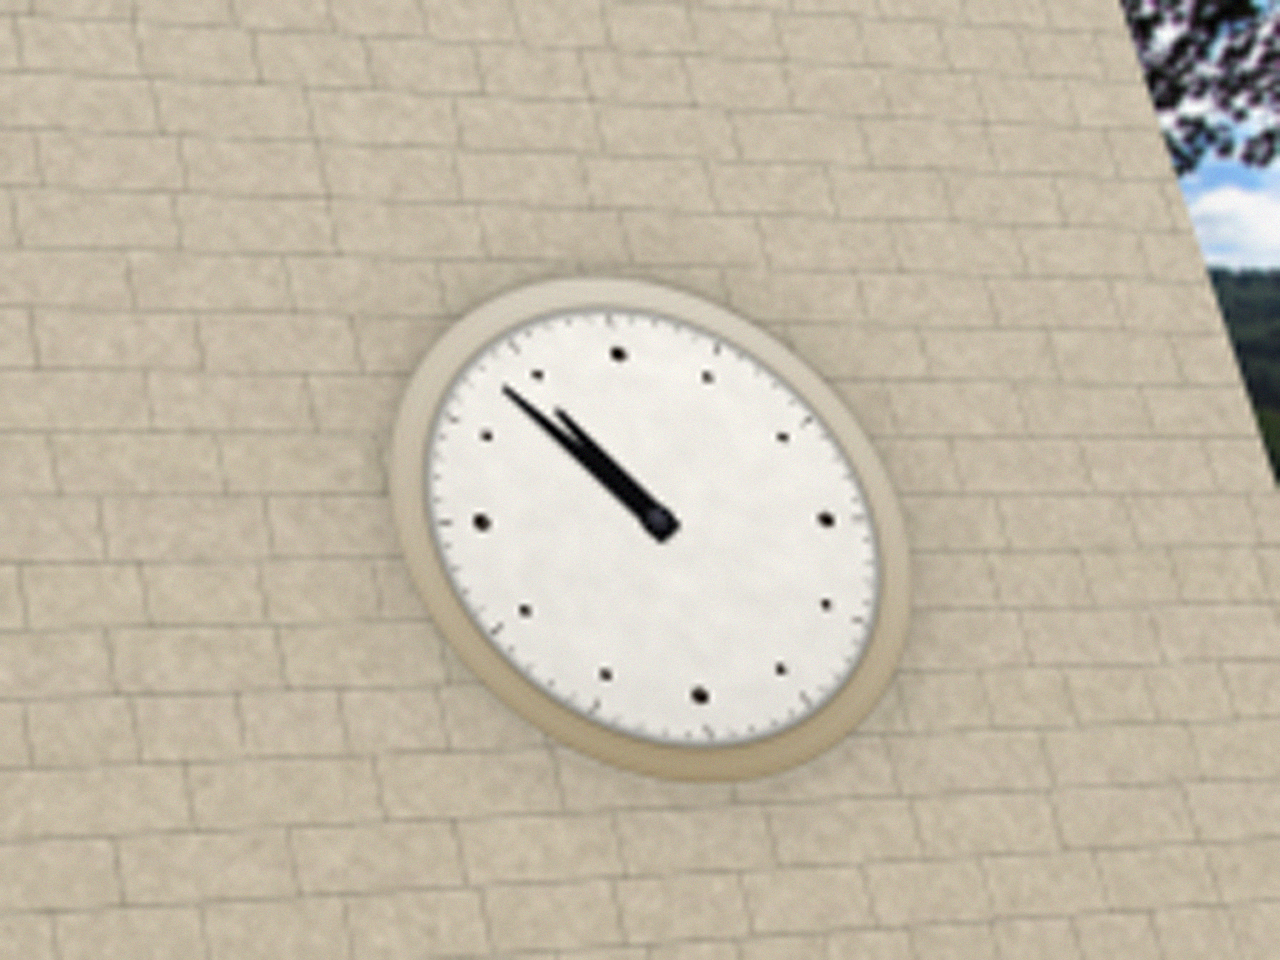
{"hour": 10, "minute": 53}
